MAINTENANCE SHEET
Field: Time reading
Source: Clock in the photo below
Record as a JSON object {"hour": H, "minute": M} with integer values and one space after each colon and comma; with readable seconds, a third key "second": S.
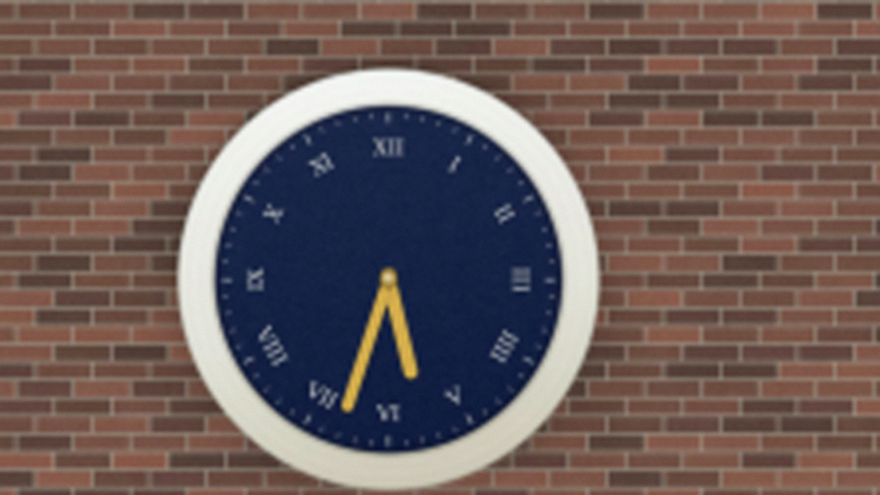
{"hour": 5, "minute": 33}
